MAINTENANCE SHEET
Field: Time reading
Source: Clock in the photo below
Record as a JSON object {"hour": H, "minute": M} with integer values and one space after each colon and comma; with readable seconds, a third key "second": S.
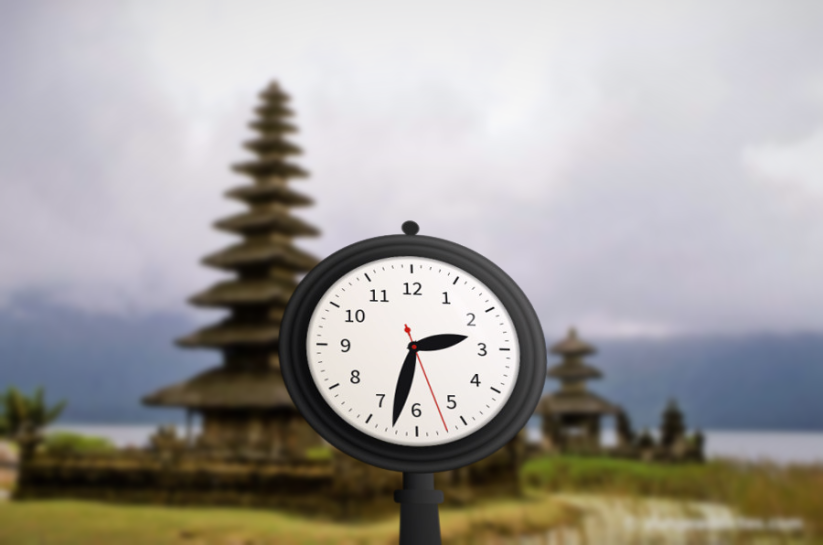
{"hour": 2, "minute": 32, "second": 27}
